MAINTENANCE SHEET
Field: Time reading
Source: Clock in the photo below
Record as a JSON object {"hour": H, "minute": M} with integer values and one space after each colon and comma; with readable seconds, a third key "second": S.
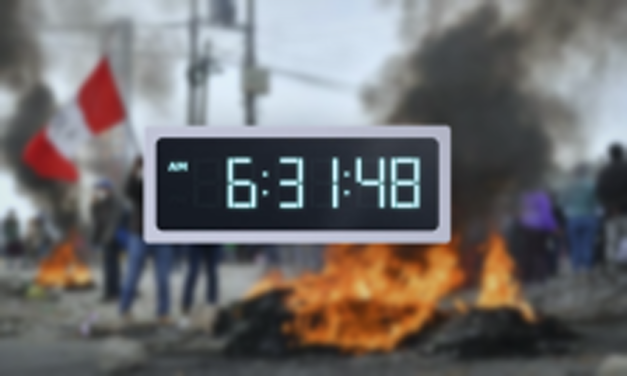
{"hour": 6, "minute": 31, "second": 48}
